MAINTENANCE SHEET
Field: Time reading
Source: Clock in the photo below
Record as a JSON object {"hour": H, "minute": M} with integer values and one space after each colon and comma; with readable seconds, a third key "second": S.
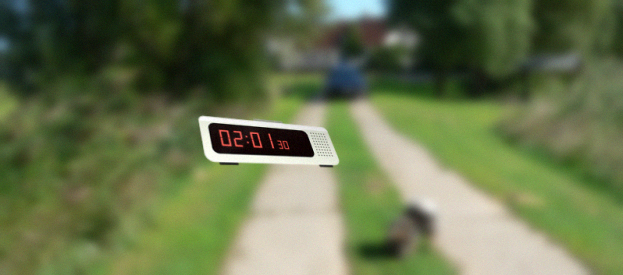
{"hour": 2, "minute": 1, "second": 30}
